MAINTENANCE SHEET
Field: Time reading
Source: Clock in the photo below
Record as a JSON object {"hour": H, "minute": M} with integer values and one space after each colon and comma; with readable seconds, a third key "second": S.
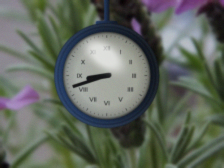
{"hour": 8, "minute": 42}
